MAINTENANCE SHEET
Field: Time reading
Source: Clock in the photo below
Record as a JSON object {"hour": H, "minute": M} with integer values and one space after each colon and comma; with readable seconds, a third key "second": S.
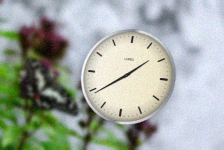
{"hour": 1, "minute": 39}
